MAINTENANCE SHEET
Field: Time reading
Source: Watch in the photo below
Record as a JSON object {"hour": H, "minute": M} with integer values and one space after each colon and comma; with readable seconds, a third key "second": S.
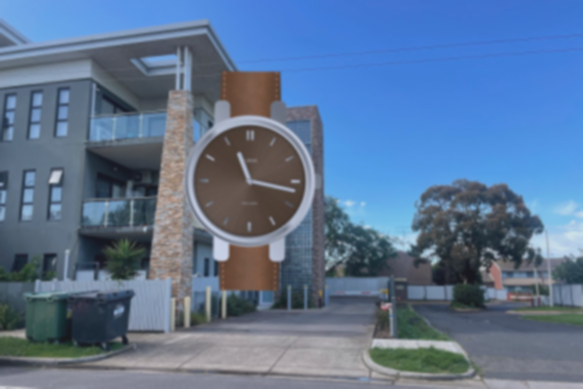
{"hour": 11, "minute": 17}
